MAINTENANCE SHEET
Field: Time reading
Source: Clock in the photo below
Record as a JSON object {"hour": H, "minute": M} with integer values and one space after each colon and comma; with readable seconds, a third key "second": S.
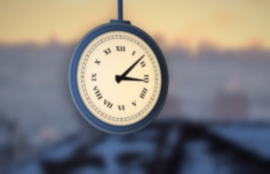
{"hour": 3, "minute": 8}
